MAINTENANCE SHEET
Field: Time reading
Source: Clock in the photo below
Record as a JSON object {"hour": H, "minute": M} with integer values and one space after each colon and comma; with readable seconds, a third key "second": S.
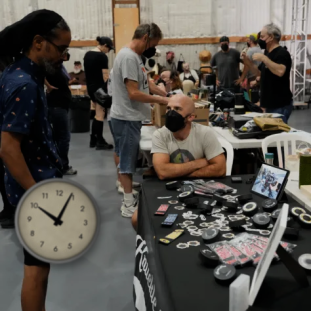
{"hour": 10, "minute": 4}
